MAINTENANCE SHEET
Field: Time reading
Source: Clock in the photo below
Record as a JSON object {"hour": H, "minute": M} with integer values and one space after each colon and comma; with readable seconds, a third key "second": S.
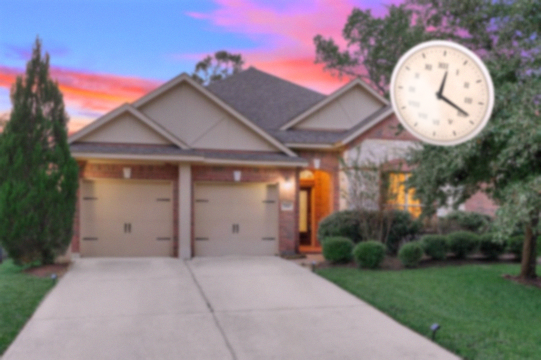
{"hour": 12, "minute": 19}
